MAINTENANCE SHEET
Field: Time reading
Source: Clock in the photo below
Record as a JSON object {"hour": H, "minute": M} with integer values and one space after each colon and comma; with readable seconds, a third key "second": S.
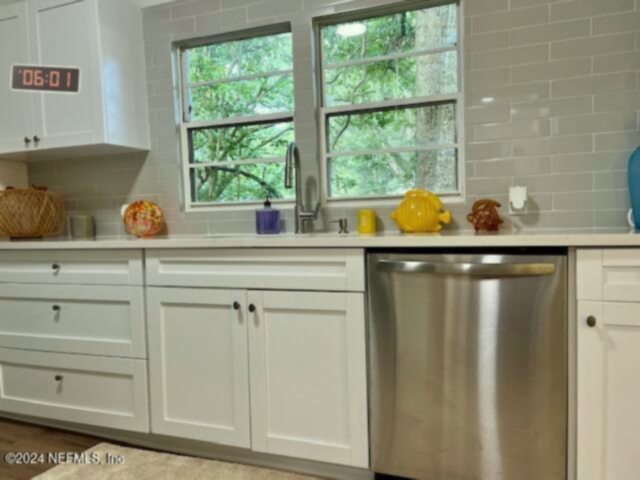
{"hour": 6, "minute": 1}
